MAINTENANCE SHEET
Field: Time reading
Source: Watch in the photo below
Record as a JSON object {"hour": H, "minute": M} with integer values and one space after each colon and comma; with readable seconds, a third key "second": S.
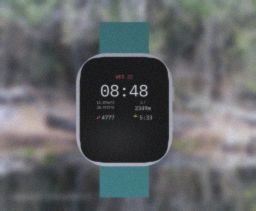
{"hour": 8, "minute": 48}
